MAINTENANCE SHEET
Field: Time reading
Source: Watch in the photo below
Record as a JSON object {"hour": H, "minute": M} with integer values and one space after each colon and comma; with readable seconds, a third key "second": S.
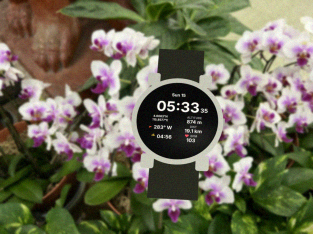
{"hour": 5, "minute": 33}
